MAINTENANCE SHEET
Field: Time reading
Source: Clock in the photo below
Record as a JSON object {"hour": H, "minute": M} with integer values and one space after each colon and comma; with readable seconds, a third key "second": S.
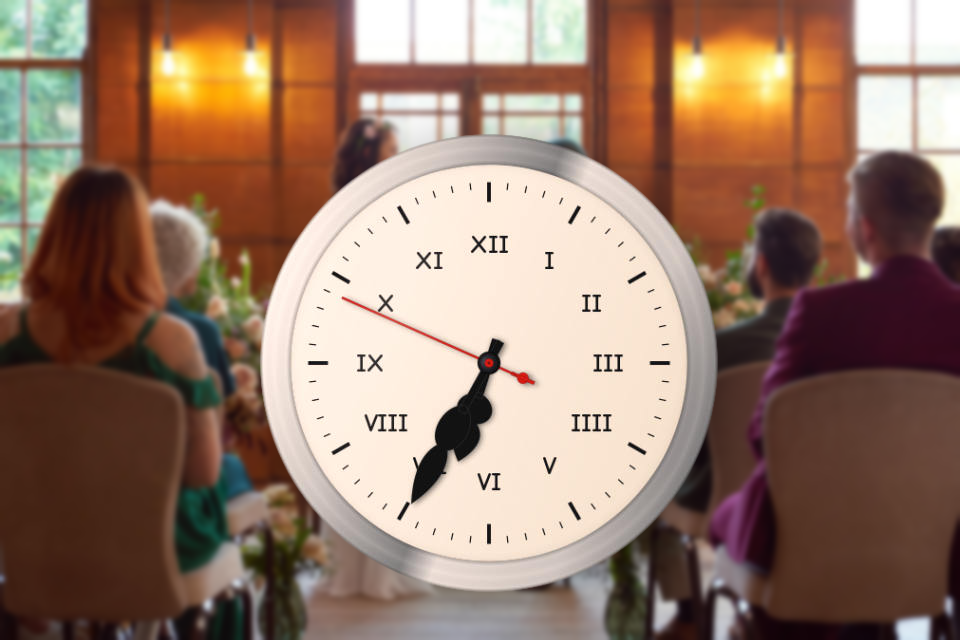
{"hour": 6, "minute": 34, "second": 49}
